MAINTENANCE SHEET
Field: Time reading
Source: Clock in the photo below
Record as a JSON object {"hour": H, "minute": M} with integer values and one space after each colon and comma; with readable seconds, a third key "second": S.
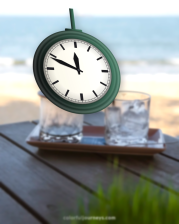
{"hour": 11, "minute": 49}
